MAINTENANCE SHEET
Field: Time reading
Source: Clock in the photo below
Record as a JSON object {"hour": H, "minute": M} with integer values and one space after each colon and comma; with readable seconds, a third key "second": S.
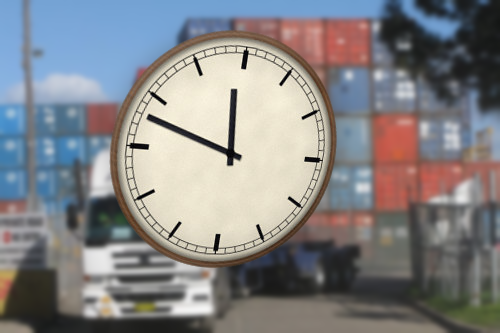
{"hour": 11, "minute": 48}
